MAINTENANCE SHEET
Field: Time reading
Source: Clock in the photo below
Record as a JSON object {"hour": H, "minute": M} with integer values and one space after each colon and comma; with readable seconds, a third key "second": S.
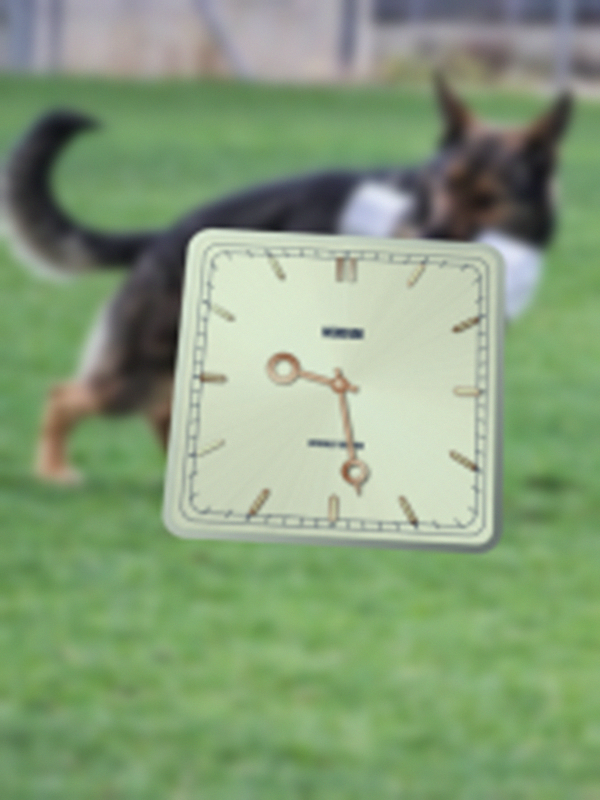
{"hour": 9, "minute": 28}
